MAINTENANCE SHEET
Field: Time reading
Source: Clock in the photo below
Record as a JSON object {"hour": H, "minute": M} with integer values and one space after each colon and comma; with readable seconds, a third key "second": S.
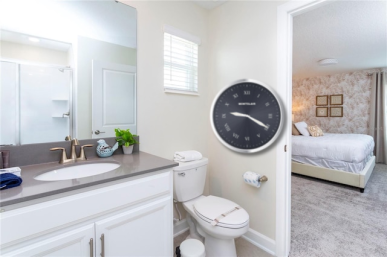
{"hour": 9, "minute": 20}
